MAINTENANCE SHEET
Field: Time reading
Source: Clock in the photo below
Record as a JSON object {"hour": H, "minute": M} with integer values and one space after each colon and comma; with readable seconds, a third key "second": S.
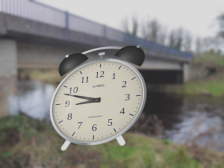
{"hour": 8, "minute": 48}
